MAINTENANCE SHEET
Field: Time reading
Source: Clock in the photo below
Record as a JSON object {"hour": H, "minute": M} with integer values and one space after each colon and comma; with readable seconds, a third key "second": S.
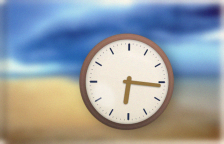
{"hour": 6, "minute": 16}
